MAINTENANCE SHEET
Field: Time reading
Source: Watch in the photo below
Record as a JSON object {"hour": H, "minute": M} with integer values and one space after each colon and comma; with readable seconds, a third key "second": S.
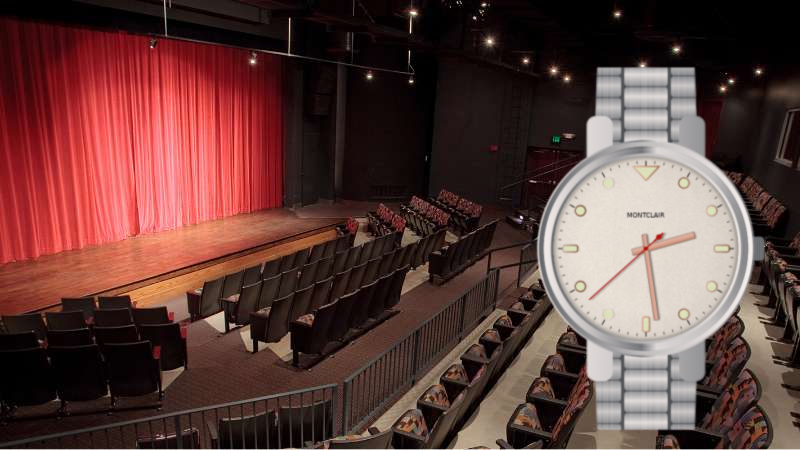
{"hour": 2, "minute": 28, "second": 38}
